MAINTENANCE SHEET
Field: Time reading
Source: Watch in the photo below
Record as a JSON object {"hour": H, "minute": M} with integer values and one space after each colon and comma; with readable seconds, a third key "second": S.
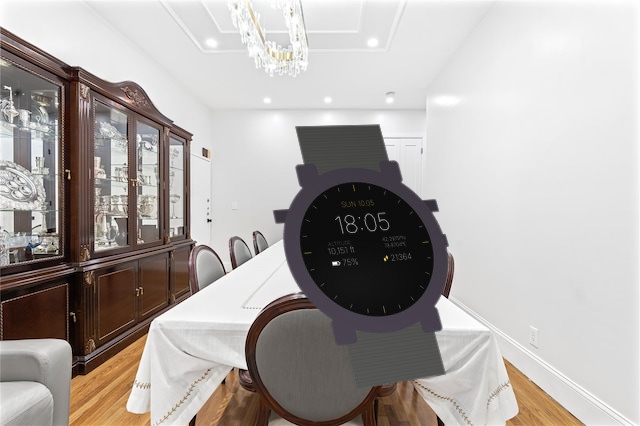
{"hour": 18, "minute": 5}
